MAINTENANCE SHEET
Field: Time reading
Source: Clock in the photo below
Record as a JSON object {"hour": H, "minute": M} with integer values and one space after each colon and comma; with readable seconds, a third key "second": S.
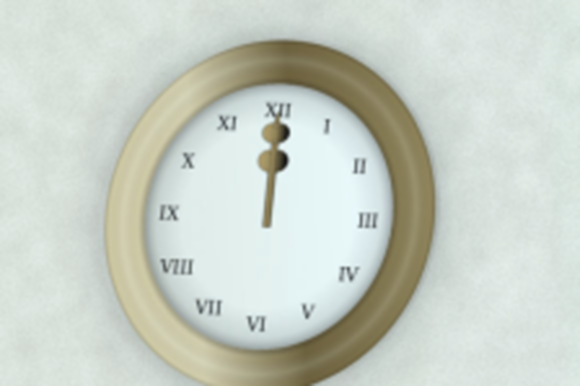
{"hour": 12, "minute": 0}
